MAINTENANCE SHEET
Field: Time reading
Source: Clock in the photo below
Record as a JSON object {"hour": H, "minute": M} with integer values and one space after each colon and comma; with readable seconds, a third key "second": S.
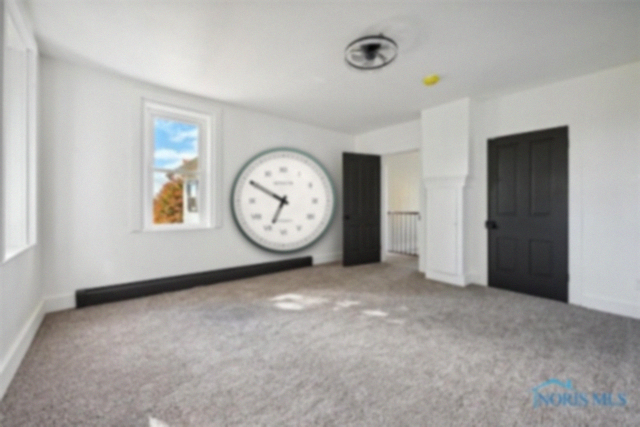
{"hour": 6, "minute": 50}
